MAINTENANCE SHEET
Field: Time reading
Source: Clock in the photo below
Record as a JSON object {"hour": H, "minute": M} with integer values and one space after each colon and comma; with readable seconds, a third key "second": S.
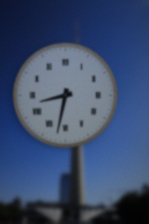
{"hour": 8, "minute": 32}
